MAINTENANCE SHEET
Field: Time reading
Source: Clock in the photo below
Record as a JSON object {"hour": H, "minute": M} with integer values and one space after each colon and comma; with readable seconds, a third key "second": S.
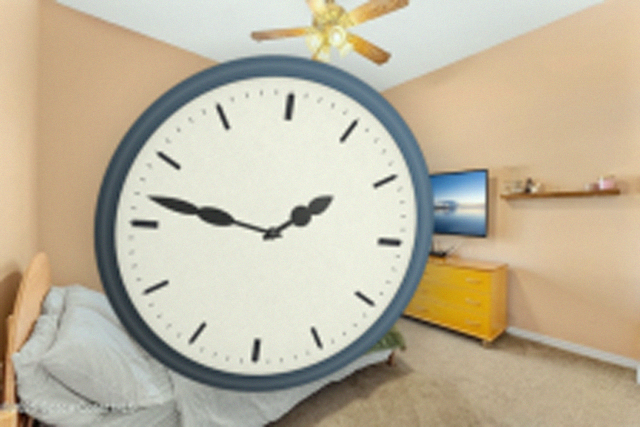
{"hour": 1, "minute": 47}
